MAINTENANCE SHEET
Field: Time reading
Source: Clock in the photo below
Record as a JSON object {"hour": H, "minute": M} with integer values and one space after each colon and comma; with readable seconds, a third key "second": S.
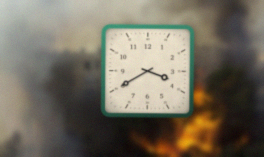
{"hour": 3, "minute": 40}
